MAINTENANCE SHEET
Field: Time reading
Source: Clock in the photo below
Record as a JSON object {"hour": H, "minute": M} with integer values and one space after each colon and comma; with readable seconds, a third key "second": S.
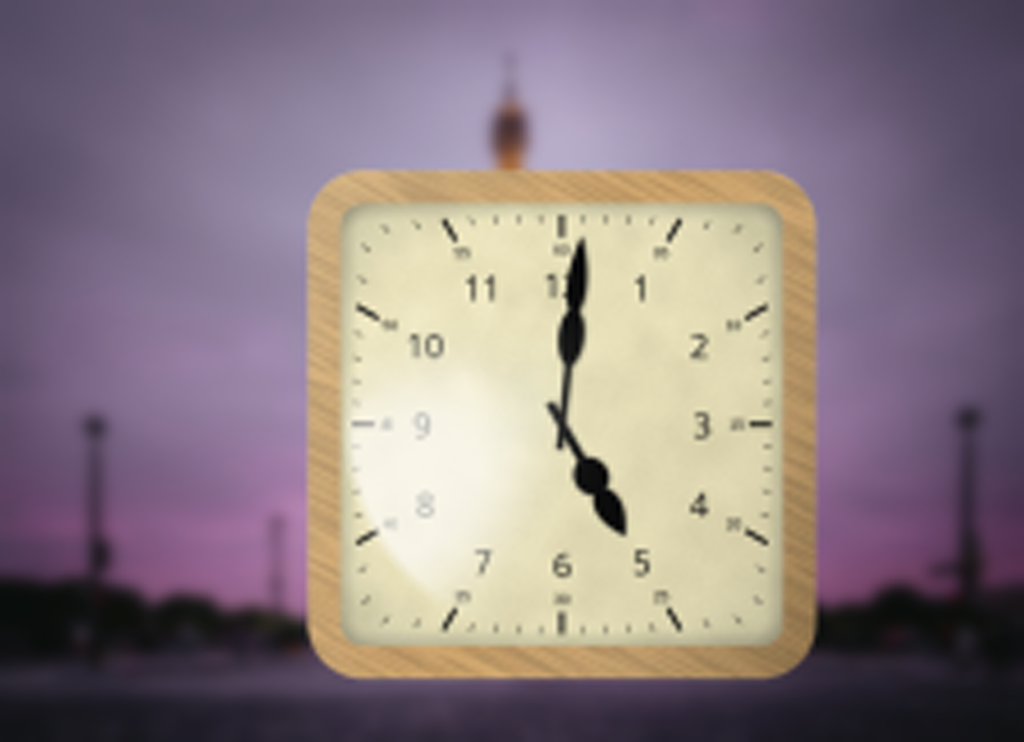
{"hour": 5, "minute": 1}
